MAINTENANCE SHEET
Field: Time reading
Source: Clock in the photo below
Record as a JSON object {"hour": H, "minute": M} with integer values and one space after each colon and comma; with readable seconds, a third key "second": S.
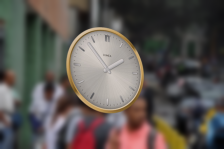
{"hour": 1, "minute": 53}
